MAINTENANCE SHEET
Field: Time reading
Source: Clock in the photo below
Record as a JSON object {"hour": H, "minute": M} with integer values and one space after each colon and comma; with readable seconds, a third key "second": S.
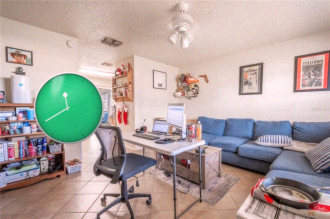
{"hour": 11, "minute": 40}
